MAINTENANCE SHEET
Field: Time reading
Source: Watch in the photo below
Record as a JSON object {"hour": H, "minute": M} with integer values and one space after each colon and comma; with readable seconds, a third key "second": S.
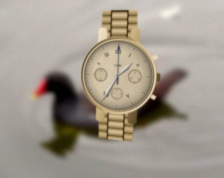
{"hour": 1, "minute": 35}
